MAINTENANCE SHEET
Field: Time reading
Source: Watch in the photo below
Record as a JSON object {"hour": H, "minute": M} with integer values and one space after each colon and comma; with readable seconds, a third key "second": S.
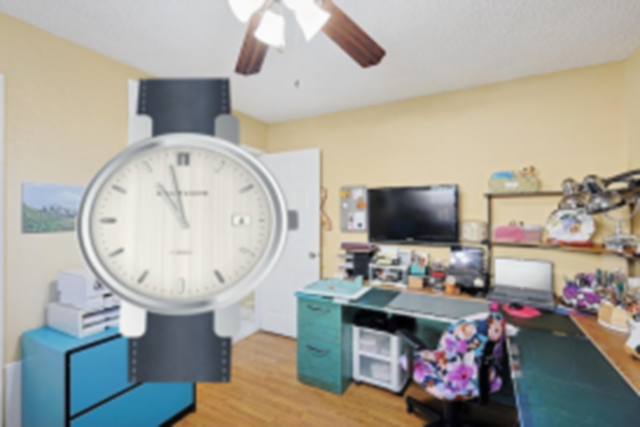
{"hour": 10, "minute": 58}
